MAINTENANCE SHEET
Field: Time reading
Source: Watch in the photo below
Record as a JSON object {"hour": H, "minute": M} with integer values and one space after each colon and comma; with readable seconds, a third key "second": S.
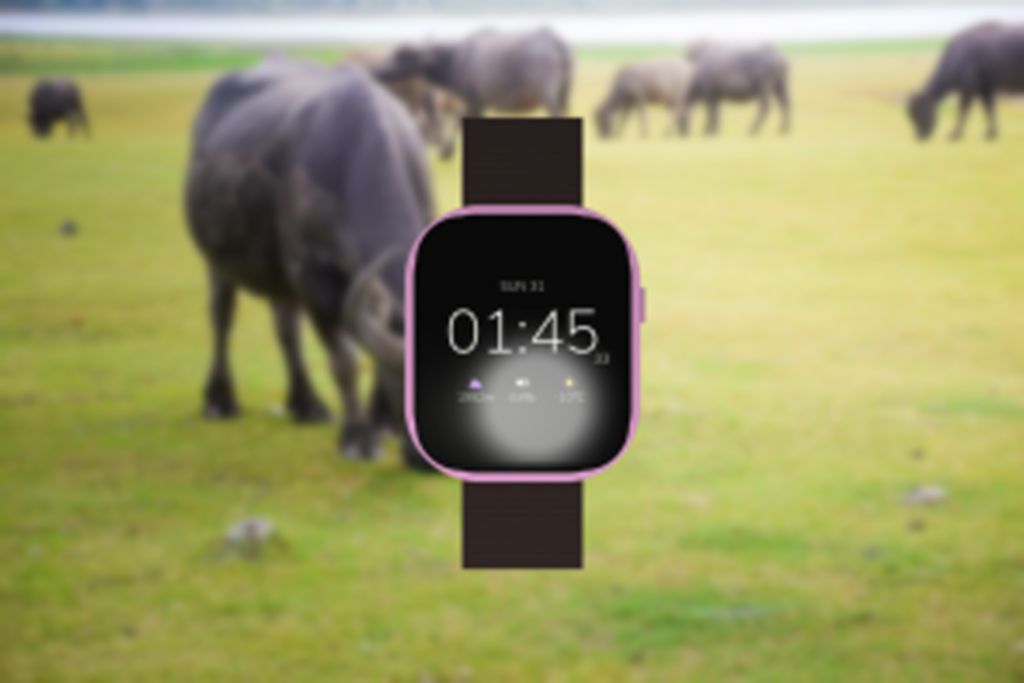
{"hour": 1, "minute": 45}
